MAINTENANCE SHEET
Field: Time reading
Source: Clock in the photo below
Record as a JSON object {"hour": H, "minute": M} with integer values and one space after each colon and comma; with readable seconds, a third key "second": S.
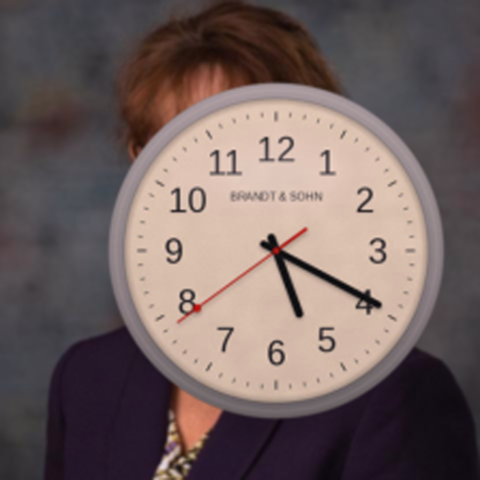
{"hour": 5, "minute": 19, "second": 39}
